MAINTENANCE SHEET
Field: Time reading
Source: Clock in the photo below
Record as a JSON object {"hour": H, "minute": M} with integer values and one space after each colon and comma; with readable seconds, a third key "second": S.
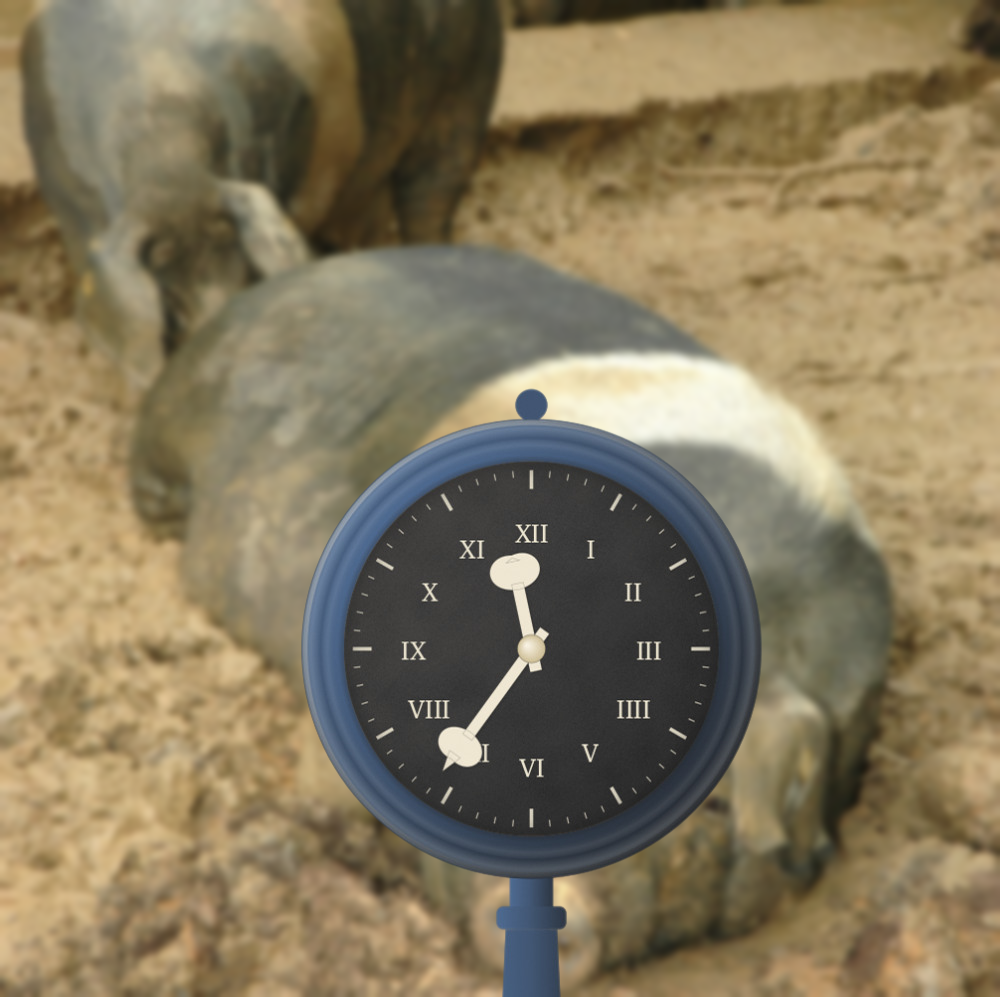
{"hour": 11, "minute": 36}
